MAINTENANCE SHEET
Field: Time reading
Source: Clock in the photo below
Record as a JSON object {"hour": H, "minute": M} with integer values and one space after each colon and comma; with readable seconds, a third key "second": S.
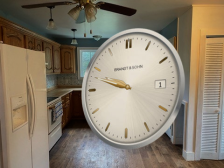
{"hour": 9, "minute": 48}
